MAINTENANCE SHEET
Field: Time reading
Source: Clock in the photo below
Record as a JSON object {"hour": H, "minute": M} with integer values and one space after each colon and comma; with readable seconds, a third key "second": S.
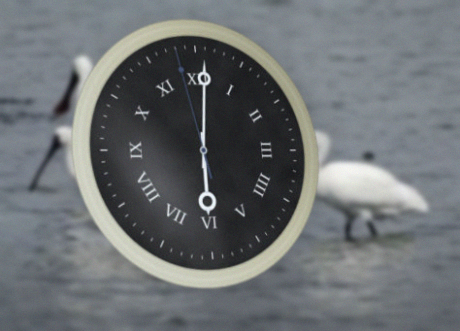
{"hour": 6, "minute": 0, "second": 58}
